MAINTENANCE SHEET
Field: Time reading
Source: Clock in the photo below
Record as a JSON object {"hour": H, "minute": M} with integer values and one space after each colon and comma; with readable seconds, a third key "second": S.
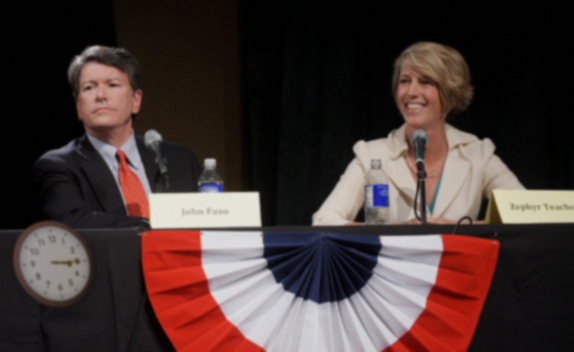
{"hour": 3, "minute": 15}
